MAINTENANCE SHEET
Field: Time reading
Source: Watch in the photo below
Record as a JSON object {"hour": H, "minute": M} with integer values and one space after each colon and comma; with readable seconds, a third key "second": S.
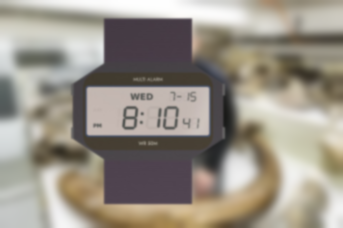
{"hour": 8, "minute": 10, "second": 41}
